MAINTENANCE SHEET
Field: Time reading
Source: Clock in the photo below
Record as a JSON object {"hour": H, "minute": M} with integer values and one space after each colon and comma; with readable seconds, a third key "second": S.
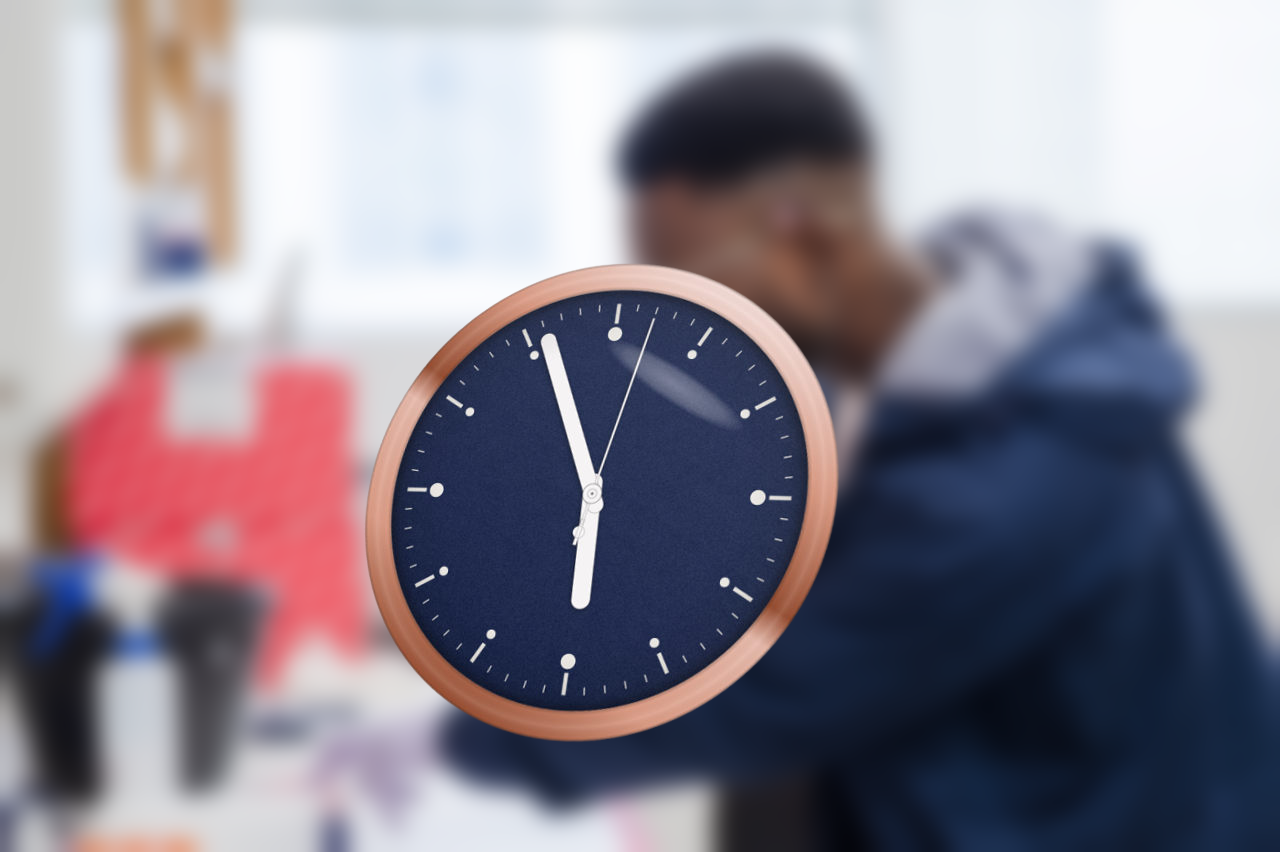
{"hour": 5, "minute": 56, "second": 2}
